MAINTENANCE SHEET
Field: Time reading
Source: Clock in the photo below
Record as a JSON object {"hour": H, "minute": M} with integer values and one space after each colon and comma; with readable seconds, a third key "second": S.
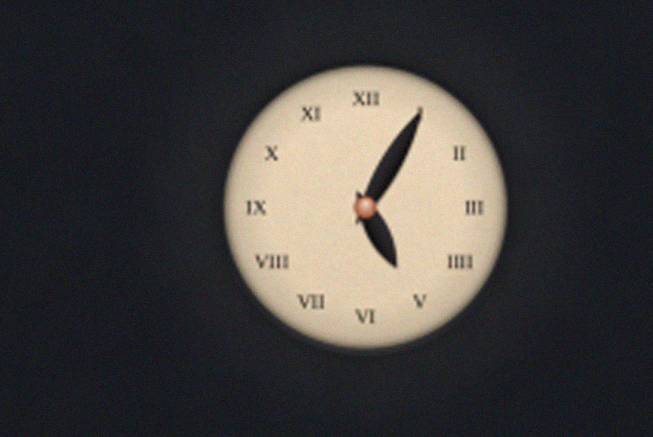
{"hour": 5, "minute": 5}
